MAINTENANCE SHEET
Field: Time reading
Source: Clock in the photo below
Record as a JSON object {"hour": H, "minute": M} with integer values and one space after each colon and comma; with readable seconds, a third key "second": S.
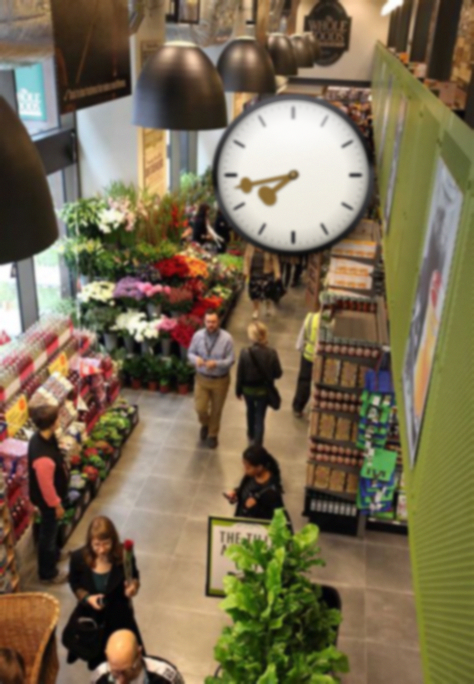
{"hour": 7, "minute": 43}
